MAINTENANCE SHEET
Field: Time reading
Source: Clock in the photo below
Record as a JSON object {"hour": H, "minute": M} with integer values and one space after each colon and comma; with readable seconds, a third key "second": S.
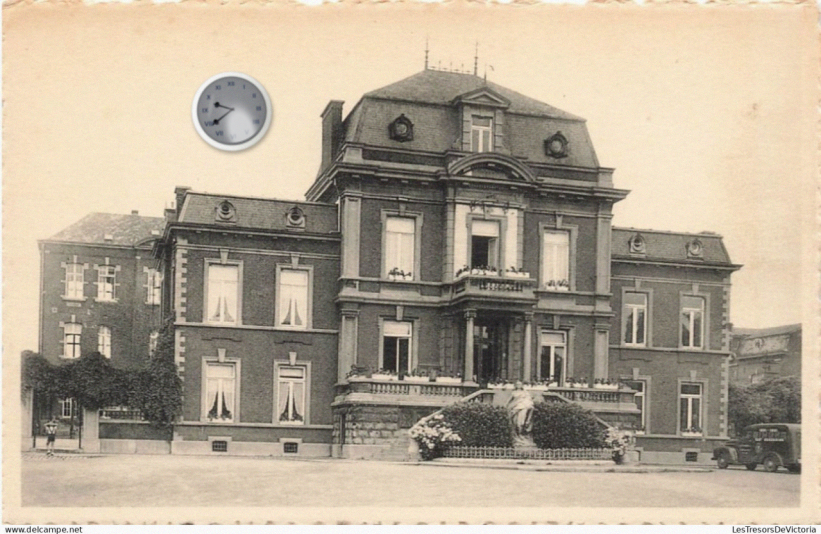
{"hour": 9, "minute": 39}
